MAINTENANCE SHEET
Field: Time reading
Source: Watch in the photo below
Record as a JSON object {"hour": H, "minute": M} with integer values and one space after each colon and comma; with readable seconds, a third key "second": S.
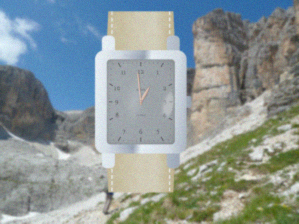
{"hour": 12, "minute": 59}
